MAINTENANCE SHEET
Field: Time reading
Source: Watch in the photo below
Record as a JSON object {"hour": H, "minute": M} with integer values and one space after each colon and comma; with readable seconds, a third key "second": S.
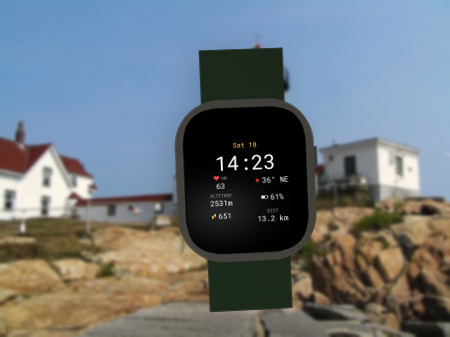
{"hour": 14, "minute": 23}
